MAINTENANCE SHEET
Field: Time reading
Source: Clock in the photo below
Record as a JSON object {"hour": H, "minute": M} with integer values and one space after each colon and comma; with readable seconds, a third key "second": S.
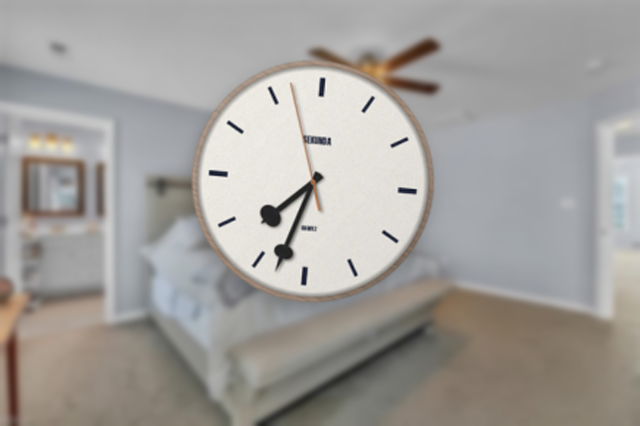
{"hour": 7, "minute": 32, "second": 57}
